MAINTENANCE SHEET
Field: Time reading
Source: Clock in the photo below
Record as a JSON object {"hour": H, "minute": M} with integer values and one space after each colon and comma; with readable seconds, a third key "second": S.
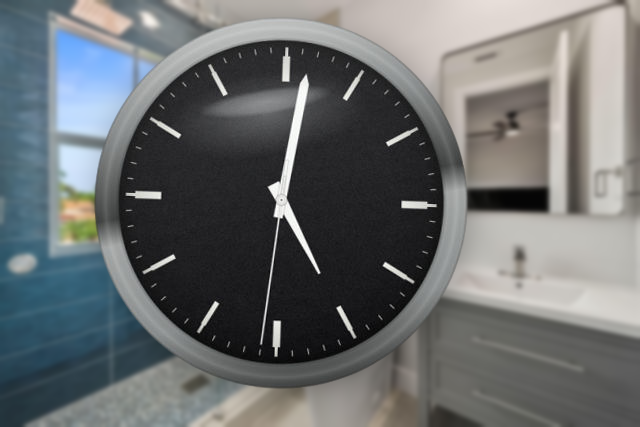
{"hour": 5, "minute": 1, "second": 31}
